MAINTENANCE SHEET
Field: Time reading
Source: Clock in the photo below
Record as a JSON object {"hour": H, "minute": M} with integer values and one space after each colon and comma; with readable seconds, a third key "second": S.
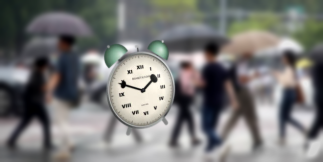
{"hour": 1, "minute": 49}
